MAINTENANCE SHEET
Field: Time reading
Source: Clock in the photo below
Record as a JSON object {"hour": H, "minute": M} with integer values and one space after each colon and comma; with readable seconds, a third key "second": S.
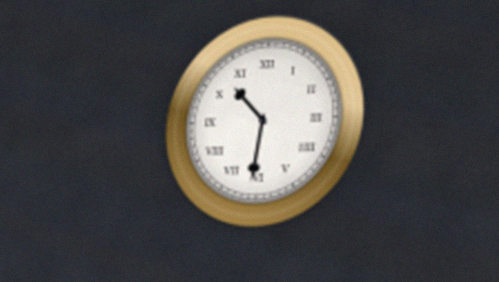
{"hour": 10, "minute": 31}
